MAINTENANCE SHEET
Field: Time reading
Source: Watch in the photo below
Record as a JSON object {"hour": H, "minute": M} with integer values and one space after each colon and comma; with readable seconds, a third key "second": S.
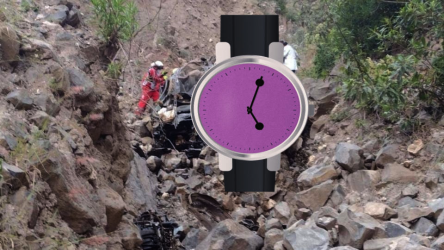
{"hour": 5, "minute": 3}
